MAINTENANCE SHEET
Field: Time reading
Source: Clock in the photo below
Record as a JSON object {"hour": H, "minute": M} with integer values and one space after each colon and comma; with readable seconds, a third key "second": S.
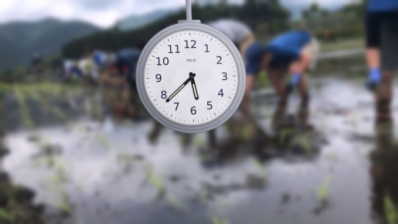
{"hour": 5, "minute": 38}
